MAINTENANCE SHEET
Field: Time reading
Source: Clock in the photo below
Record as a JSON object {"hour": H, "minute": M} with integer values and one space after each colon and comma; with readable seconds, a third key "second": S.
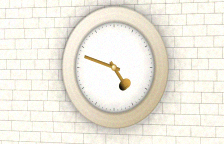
{"hour": 4, "minute": 48}
